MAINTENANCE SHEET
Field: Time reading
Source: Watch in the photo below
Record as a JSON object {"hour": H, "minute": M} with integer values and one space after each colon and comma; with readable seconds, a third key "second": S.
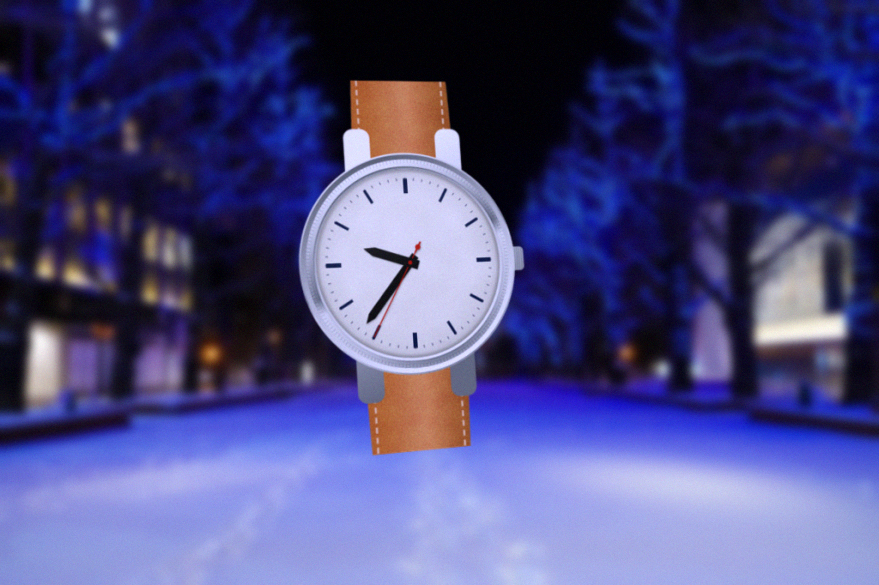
{"hour": 9, "minute": 36, "second": 35}
